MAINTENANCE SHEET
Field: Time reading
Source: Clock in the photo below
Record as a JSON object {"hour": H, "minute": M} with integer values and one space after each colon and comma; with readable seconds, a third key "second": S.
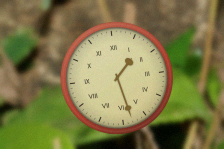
{"hour": 1, "minute": 28}
